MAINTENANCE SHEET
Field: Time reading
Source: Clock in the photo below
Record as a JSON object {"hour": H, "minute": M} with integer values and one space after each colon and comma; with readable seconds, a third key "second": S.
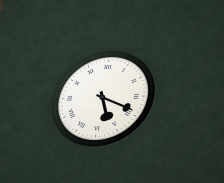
{"hour": 5, "minute": 19}
